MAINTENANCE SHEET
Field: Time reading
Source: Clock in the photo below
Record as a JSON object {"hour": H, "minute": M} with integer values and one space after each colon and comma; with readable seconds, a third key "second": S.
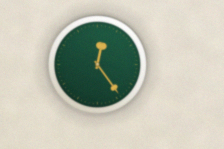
{"hour": 12, "minute": 24}
